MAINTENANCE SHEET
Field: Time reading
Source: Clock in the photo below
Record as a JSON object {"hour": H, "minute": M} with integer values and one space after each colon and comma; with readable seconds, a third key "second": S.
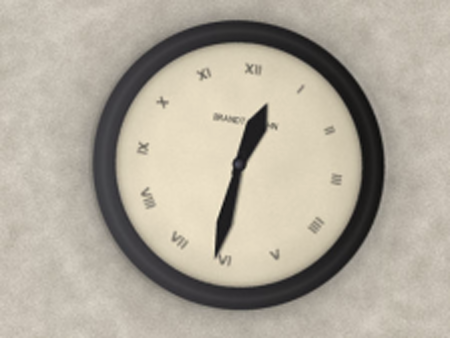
{"hour": 12, "minute": 31}
